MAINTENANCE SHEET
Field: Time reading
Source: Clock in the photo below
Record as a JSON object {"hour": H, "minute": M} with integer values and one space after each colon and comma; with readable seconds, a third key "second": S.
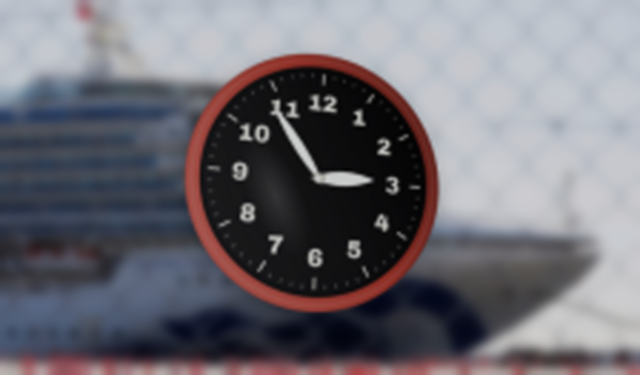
{"hour": 2, "minute": 54}
